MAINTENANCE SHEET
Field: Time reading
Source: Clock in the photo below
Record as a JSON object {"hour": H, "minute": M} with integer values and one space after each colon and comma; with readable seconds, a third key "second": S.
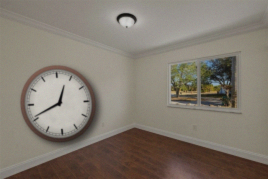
{"hour": 12, "minute": 41}
